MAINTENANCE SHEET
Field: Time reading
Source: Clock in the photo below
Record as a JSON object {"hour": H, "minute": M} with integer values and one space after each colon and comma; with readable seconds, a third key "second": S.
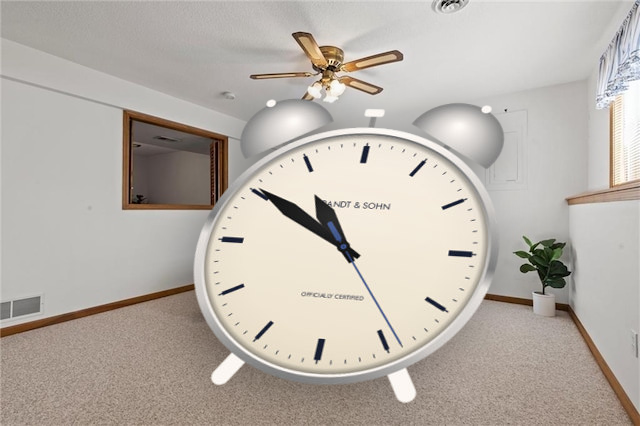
{"hour": 10, "minute": 50, "second": 24}
